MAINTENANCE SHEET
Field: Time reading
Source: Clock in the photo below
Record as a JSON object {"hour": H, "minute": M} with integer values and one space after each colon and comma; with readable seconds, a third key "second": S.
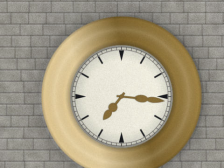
{"hour": 7, "minute": 16}
